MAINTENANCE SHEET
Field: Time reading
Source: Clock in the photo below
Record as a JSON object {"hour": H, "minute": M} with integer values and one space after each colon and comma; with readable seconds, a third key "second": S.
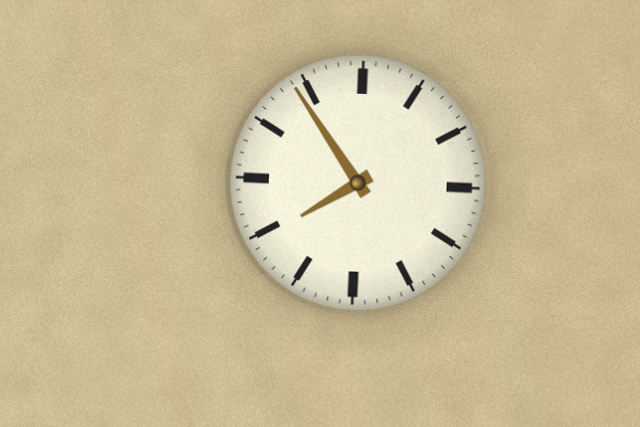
{"hour": 7, "minute": 54}
